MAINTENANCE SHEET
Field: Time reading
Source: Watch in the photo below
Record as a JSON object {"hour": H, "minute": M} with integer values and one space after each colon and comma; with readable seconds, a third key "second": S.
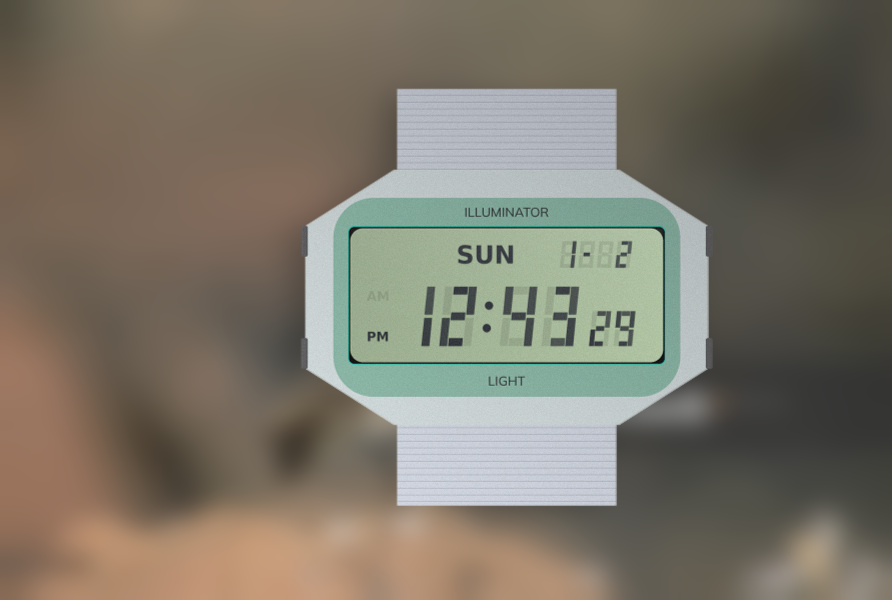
{"hour": 12, "minute": 43, "second": 29}
